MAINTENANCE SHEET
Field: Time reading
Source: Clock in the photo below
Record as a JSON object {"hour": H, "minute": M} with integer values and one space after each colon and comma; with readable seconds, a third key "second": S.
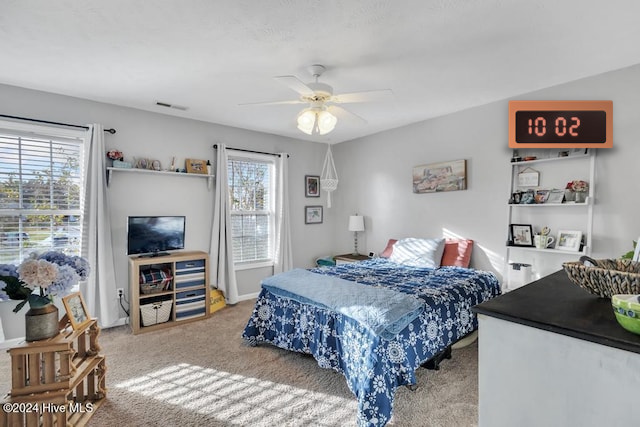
{"hour": 10, "minute": 2}
